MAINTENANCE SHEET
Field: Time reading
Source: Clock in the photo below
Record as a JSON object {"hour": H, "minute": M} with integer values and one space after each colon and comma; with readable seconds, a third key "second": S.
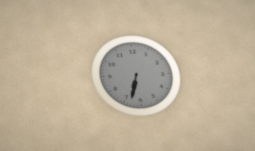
{"hour": 6, "minute": 33}
